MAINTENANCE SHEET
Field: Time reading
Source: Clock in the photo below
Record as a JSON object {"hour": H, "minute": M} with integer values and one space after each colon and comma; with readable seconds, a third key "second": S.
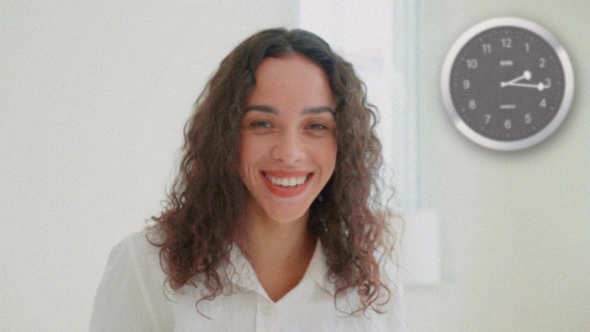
{"hour": 2, "minute": 16}
